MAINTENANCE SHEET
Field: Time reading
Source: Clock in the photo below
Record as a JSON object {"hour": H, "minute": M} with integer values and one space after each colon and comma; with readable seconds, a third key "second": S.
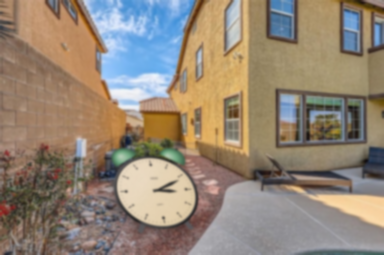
{"hour": 3, "minute": 11}
